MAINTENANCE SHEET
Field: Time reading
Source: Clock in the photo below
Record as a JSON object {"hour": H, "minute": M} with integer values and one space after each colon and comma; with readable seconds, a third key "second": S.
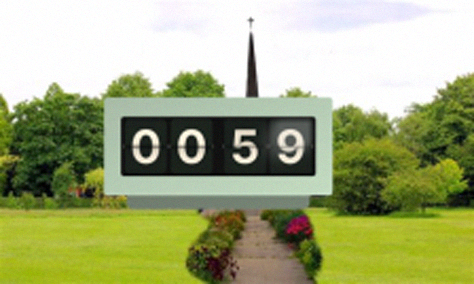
{"hour": 0, "minute": 59}
